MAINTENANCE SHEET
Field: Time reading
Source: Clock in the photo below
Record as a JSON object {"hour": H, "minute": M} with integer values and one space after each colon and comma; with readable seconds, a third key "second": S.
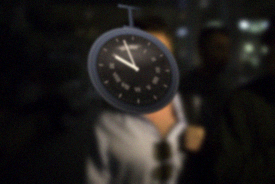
{"hour": 9, "minute": 57}
